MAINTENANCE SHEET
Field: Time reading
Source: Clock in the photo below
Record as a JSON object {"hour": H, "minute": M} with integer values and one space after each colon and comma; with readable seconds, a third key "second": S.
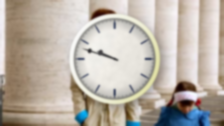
{"hour": 9, "minute": 48}
